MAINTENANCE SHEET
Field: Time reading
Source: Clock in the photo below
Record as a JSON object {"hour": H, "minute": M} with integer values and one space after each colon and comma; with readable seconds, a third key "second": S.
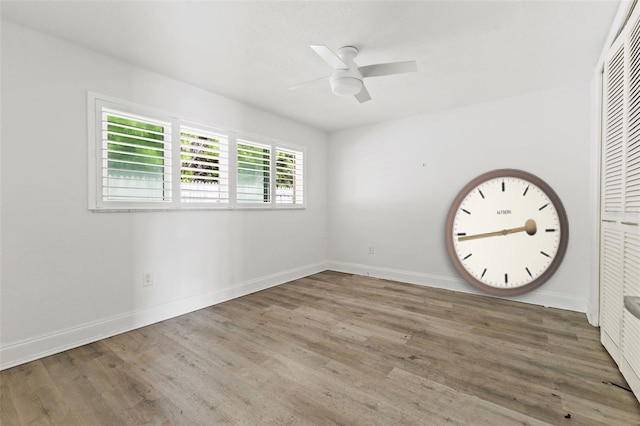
{"hour": 2, "minute": 44}
